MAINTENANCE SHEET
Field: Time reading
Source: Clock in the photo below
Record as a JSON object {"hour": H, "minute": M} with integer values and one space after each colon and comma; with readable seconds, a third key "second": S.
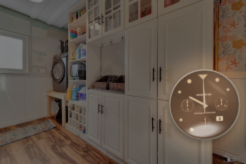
{"hour": 10, "minute": 0}
